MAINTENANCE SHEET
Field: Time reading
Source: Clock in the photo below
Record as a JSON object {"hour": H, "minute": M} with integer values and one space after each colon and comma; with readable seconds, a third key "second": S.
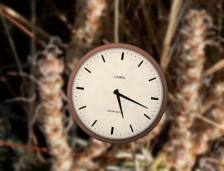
{"hour": 5, "minute": 18}
